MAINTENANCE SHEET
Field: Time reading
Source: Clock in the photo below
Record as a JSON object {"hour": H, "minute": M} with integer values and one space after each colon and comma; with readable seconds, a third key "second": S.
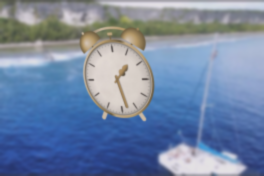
{"hour": 1, "minute": 28}
